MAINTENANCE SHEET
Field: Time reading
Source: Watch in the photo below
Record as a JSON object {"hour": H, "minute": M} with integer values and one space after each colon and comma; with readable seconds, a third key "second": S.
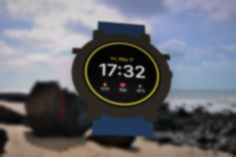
{"hour": 17, "minute": 32}
